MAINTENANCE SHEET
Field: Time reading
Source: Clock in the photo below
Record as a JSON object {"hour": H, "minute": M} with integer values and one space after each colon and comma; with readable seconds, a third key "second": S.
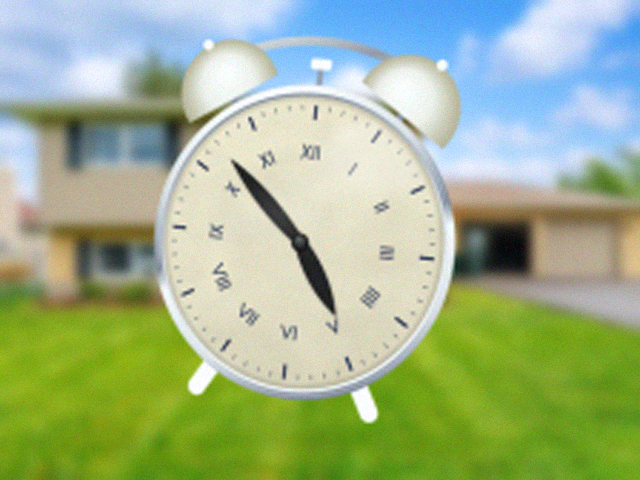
{"hour": 4, "minute": 52}
